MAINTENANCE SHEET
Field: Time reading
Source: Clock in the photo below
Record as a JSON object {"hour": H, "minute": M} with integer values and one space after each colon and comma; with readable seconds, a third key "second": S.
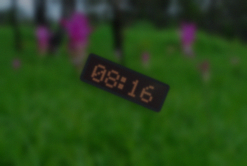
{"hour": 8, "minute": 16}
